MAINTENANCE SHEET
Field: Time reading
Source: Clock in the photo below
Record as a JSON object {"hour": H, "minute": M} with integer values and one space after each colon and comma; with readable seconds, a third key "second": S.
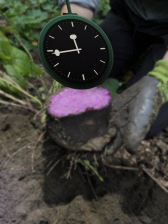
{"hour": 11, "minute": 44}
